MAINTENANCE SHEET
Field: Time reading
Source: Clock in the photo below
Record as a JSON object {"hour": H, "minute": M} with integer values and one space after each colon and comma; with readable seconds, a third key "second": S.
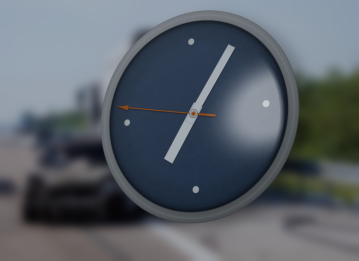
{"hour": 7, "minute": 5, "second": 47}
